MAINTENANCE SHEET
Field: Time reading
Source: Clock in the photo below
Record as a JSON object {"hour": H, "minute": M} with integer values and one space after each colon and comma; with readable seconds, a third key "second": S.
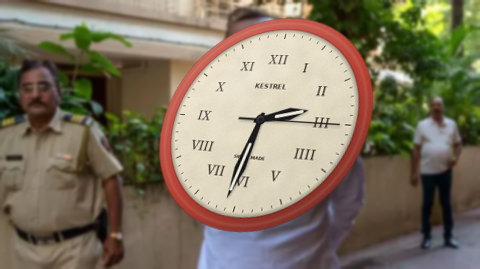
{"hour": 2, "minute": 31, "second": 15}
